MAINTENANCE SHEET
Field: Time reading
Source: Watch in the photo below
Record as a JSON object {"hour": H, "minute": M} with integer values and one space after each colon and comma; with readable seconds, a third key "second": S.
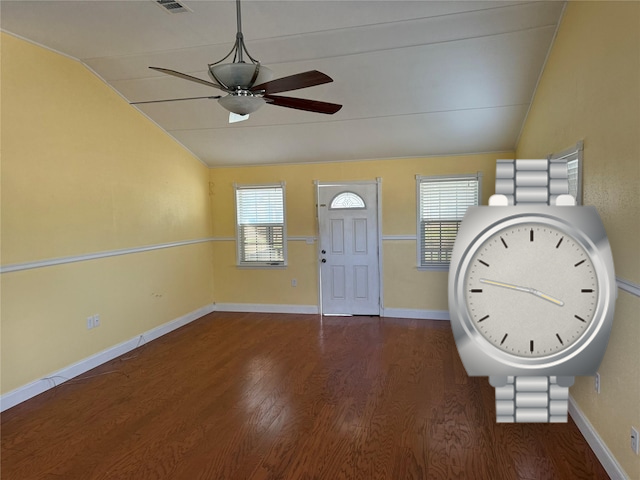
{"hour": 3, "minute": 47}
